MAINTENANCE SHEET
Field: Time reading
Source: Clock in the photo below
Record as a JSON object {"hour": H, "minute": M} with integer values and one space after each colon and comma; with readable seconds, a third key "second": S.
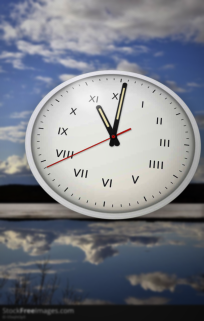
{"hour": 11, "minute": 0, "second": 39}
